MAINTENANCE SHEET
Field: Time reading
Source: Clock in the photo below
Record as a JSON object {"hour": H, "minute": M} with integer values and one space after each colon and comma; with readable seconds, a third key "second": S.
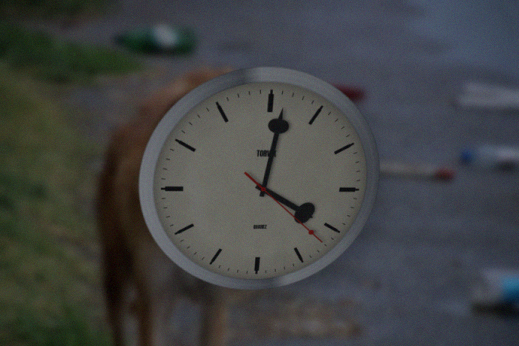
{"hour": 4, "minute": 1, "second": 22}
